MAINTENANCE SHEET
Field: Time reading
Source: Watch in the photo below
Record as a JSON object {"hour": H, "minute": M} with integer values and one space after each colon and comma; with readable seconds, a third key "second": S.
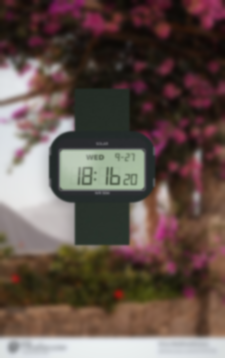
{"hour": 18, "minute": 16, "second": 20}
